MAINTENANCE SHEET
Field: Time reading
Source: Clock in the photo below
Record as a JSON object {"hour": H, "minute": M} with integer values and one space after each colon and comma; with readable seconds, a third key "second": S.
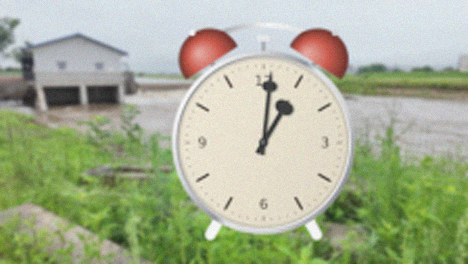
{"hour": 1, "minute": 1}
